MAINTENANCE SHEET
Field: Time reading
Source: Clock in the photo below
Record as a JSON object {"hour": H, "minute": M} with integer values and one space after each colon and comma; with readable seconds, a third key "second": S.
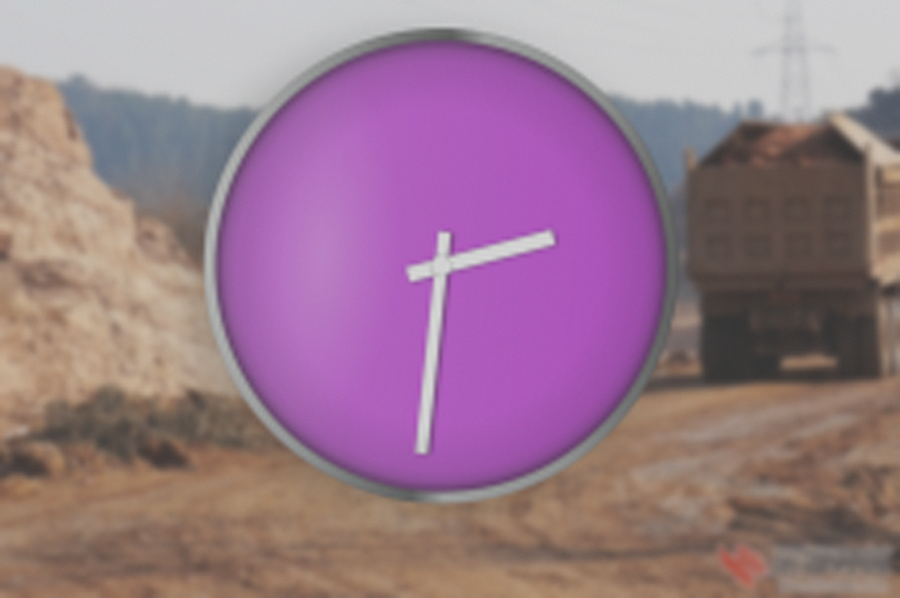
{"hour": 2, "minute": 31}
